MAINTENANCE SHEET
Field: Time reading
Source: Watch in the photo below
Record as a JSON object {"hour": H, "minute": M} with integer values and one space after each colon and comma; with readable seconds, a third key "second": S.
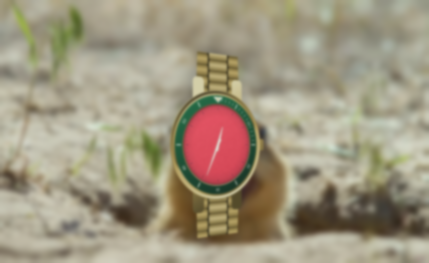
{"hour": 12, "minute": 34}
